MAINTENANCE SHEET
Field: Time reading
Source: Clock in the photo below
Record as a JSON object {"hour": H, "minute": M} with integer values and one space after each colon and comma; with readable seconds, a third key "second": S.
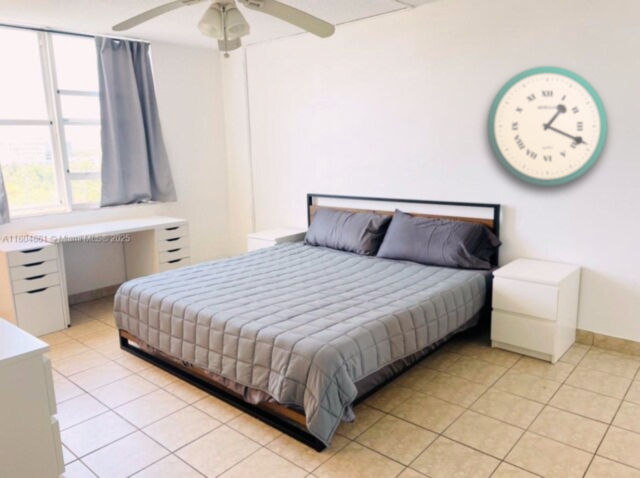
{"hour": 1, "minute": 19}
